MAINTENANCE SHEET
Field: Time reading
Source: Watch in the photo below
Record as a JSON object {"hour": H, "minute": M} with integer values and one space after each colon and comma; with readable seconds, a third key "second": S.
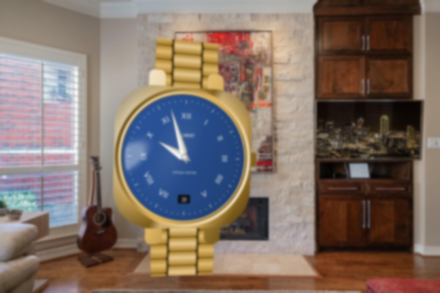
{"hour": 9, "minute": 57}
